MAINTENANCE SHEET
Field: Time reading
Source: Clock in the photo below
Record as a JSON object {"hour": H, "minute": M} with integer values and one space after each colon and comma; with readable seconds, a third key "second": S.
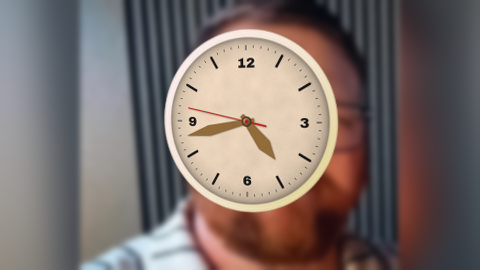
{"hour": 4, "minute": 42, "second": 47}
